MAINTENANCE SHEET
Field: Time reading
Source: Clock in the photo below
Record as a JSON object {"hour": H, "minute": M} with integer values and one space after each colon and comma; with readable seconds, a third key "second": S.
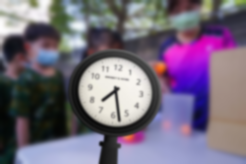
{"hour": 7, "minute": 28}
